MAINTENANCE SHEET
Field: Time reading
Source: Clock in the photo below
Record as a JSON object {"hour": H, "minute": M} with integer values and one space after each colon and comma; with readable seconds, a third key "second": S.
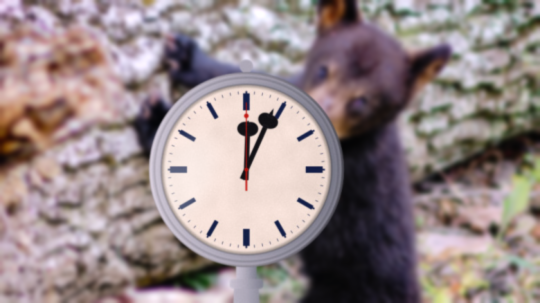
{"hour": 12, "minute": 4, "second": 0}
